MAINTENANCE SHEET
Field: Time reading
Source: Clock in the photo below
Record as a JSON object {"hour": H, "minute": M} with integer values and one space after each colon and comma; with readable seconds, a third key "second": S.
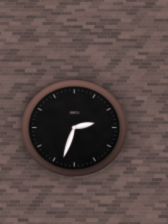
{"hour": 2, "minute": 33}
